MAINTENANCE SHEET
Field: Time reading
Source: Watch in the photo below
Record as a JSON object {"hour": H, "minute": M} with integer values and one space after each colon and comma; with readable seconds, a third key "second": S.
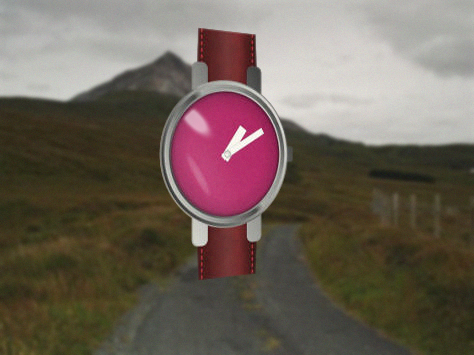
{"hour": 1, "minute": 10}
